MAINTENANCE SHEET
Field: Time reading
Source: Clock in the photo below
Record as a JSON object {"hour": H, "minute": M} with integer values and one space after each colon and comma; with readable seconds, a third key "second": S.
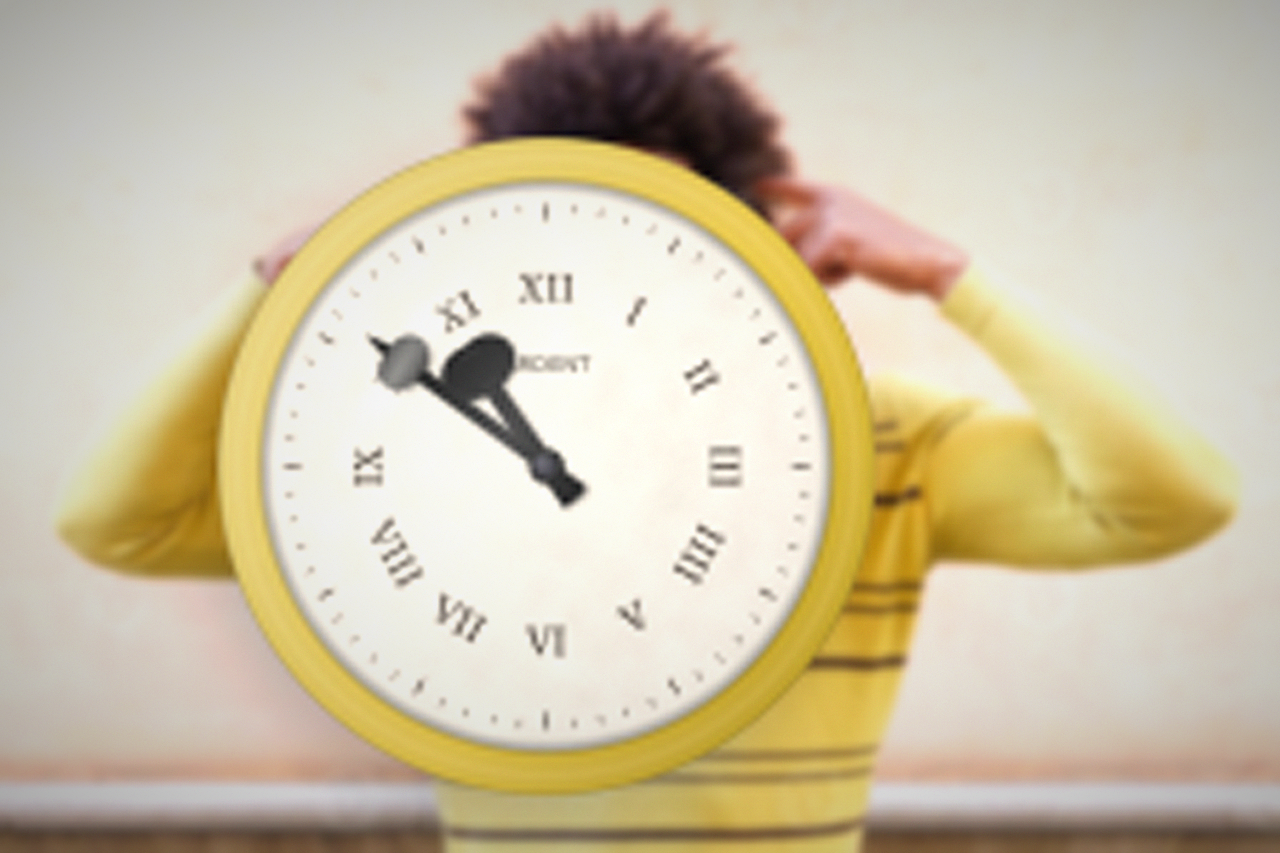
{"hour": 10, "minute": 51}
